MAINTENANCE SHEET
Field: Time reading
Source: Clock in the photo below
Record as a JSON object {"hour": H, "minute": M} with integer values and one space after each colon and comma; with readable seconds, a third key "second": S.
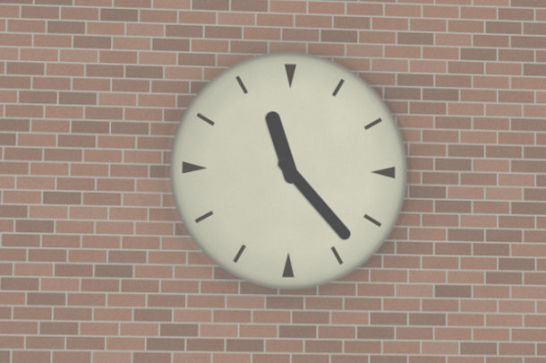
{"hour": 11, "minute": 23}
